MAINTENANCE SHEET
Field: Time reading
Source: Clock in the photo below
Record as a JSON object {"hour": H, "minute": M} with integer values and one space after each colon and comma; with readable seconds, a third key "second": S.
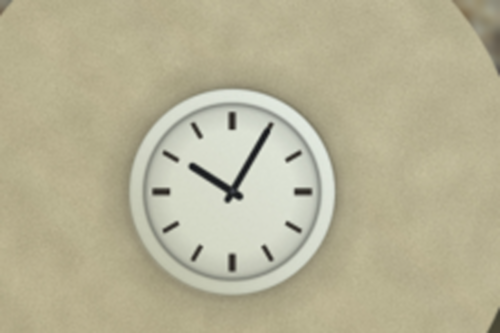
{"hour": 10, "minute": 5}
